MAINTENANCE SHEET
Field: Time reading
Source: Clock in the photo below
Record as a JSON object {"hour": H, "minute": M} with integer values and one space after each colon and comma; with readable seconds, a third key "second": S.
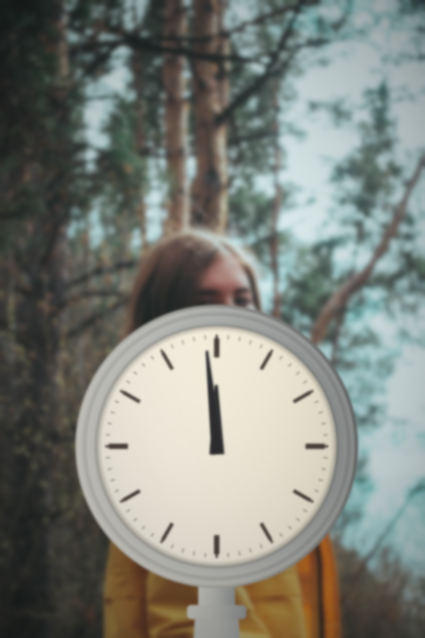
{"hour": 11, "minute": 59}
